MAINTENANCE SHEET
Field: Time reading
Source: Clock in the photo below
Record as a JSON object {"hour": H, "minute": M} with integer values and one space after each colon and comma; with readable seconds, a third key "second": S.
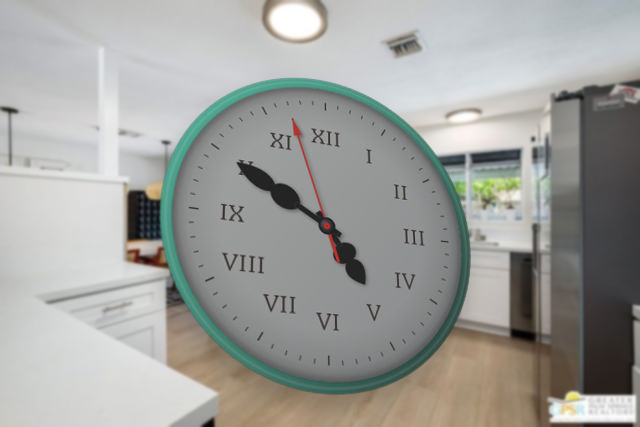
{"hour": 4, "minute": 49, "second": 57}
